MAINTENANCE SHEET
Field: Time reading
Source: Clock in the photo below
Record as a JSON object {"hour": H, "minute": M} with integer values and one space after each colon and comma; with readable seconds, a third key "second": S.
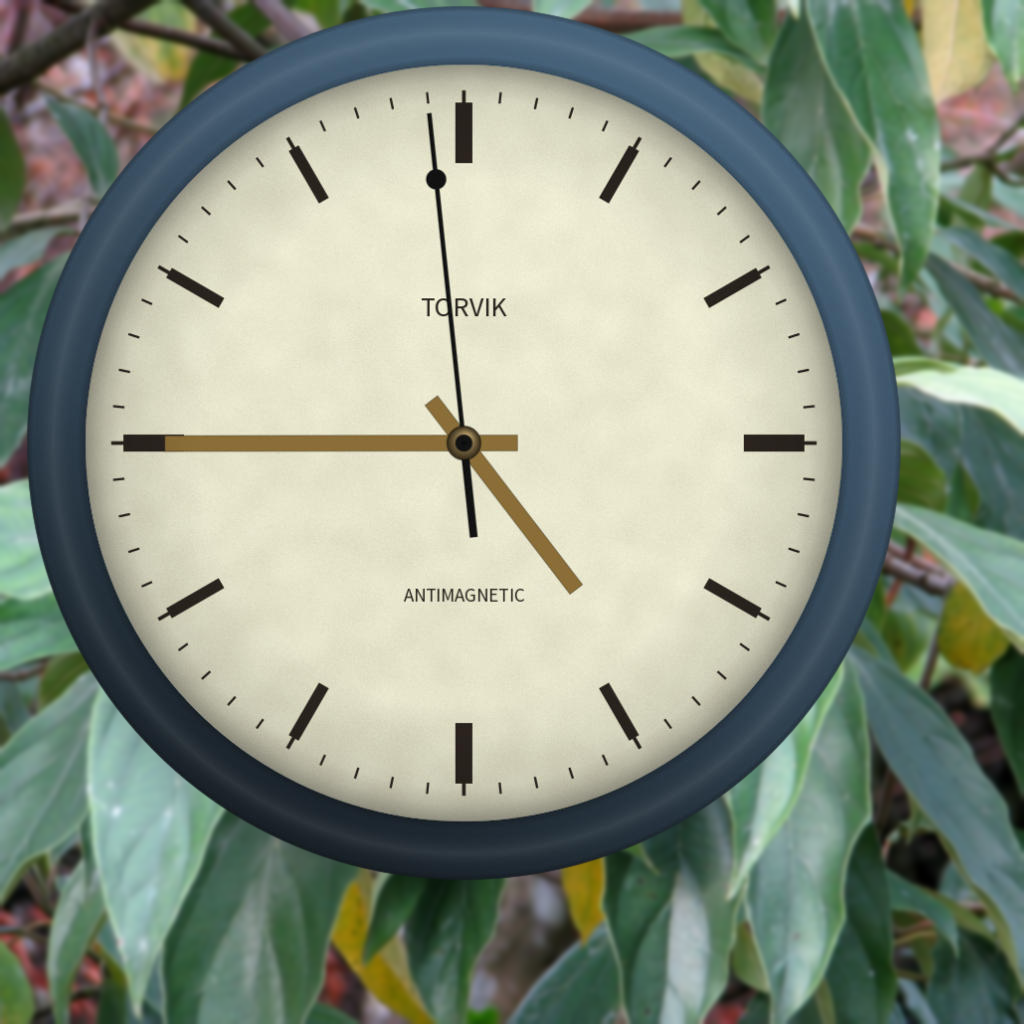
{"hour": 4, "minute": 44, "second": 59}
